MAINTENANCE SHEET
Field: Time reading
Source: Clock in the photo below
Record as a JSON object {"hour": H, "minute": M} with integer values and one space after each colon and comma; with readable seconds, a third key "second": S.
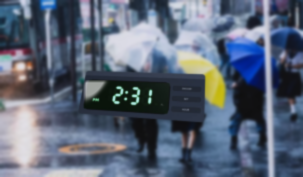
{"hour": 2, "minute": 31}
